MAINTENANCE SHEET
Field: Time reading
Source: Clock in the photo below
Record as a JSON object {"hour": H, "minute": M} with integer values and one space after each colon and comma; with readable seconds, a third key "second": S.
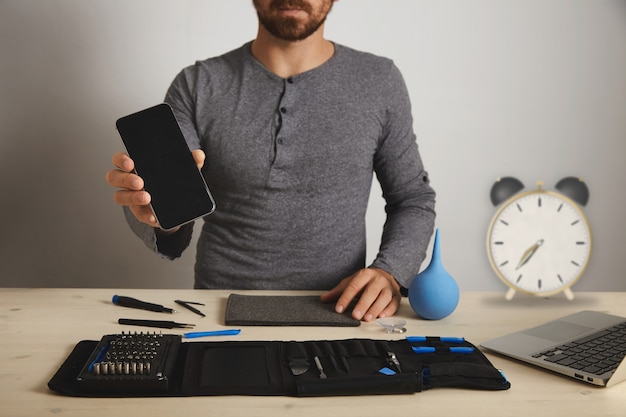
{"hour": 7, "minute": 37}
